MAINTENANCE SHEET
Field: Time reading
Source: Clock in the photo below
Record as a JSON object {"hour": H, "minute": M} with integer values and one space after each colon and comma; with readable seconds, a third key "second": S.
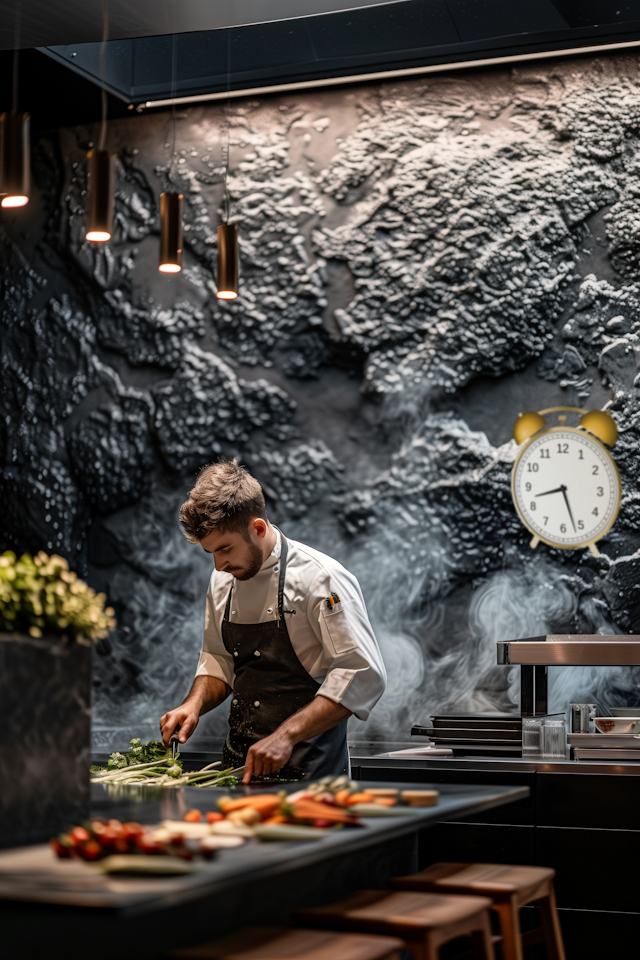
{"hour": 8, "minute": 27}
